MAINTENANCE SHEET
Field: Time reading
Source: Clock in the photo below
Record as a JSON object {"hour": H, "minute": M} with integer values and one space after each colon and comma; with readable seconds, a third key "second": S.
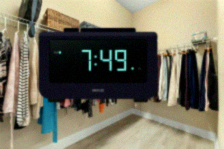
{"hour": 7, "minute": 49}
